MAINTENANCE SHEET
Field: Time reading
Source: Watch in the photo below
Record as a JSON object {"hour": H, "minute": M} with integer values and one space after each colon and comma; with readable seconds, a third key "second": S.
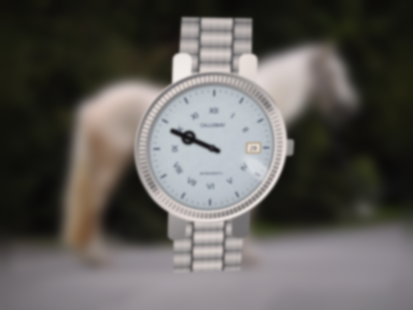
{"hour": 9, "minute": 49}
